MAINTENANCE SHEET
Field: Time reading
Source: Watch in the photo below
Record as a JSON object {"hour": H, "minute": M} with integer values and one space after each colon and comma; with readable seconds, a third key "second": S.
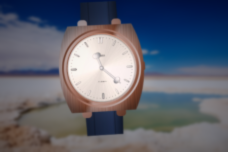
{"hour": 11, "minute": 22}
